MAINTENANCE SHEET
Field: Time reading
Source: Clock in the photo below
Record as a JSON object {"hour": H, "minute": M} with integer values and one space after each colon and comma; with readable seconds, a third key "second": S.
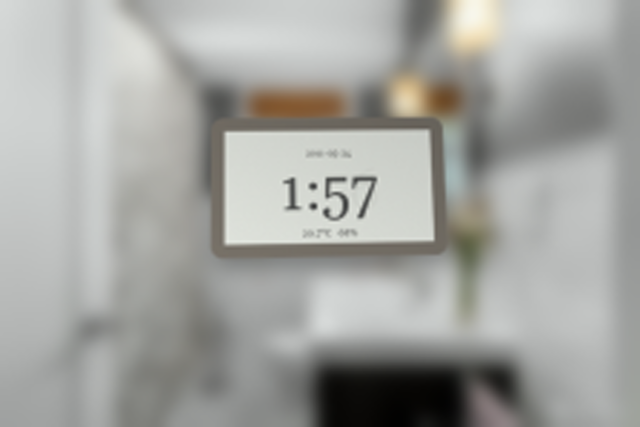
{"hour": 1, "minute": 57}
